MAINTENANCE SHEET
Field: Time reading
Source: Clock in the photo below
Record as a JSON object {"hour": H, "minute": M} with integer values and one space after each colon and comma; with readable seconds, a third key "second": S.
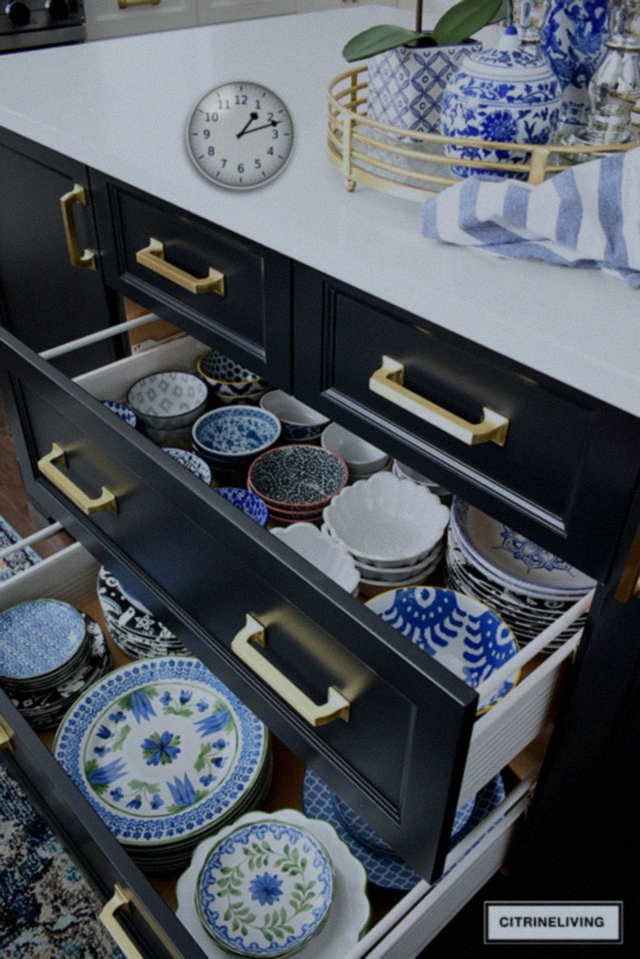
{"hour": 1, "minute": 12}
